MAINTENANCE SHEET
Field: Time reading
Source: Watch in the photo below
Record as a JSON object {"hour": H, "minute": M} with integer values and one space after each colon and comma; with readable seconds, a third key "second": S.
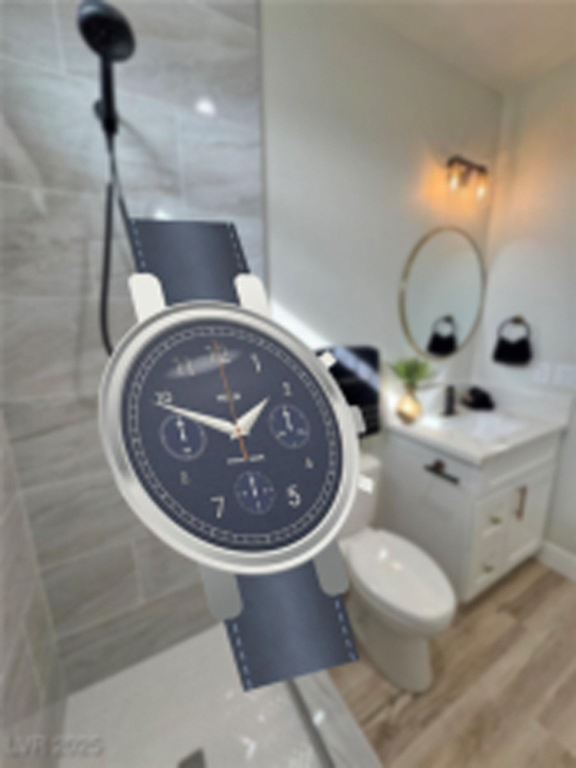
{"hour": 1, "minute": 49}
